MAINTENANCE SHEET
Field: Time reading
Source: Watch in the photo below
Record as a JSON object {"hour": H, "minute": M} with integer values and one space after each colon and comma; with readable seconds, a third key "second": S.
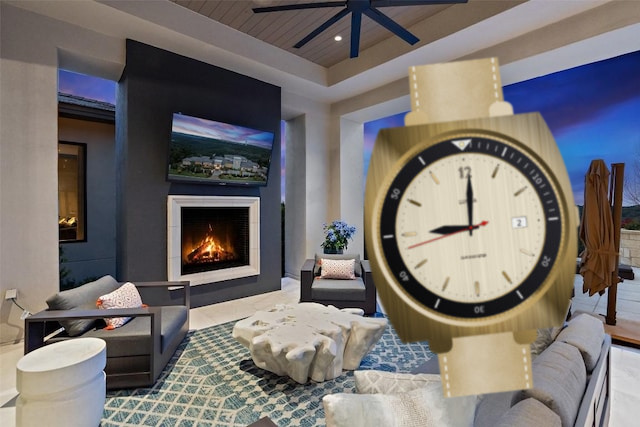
{"hour": 9, "minute": 0, "second": 43}
